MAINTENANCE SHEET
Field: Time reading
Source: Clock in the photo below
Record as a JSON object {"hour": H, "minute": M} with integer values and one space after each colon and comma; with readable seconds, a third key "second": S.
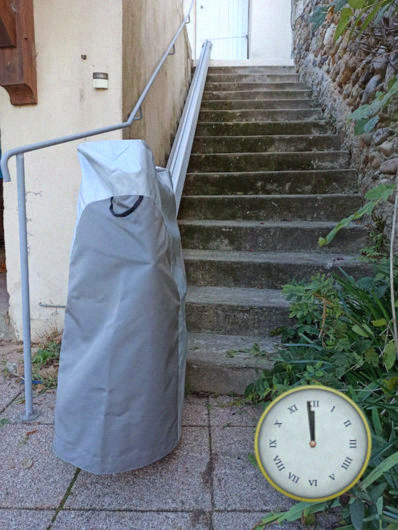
{"hour": 11, "minute": 59}
